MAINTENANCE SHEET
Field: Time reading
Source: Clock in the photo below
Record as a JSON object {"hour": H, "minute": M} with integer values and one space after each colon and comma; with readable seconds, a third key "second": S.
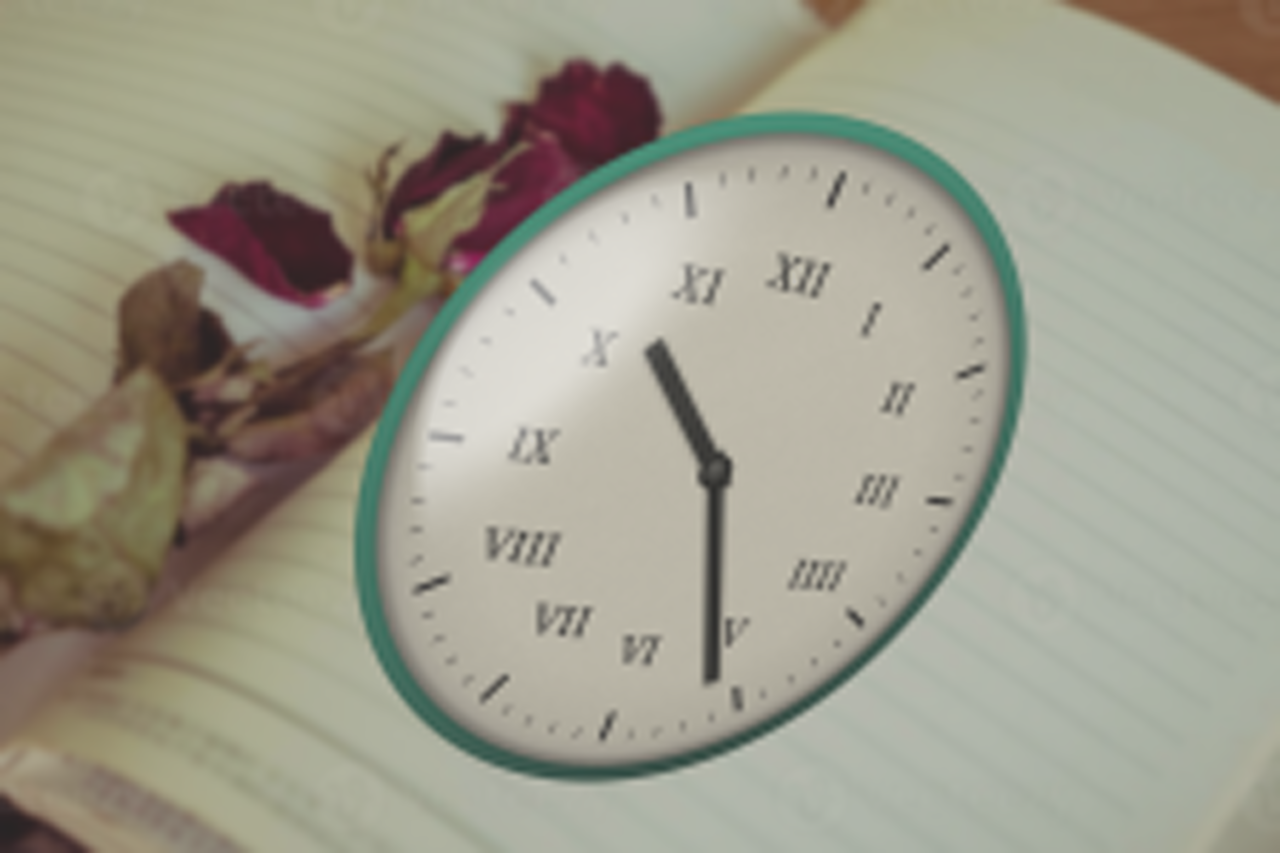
{"hour": 10, "minute": 26}
